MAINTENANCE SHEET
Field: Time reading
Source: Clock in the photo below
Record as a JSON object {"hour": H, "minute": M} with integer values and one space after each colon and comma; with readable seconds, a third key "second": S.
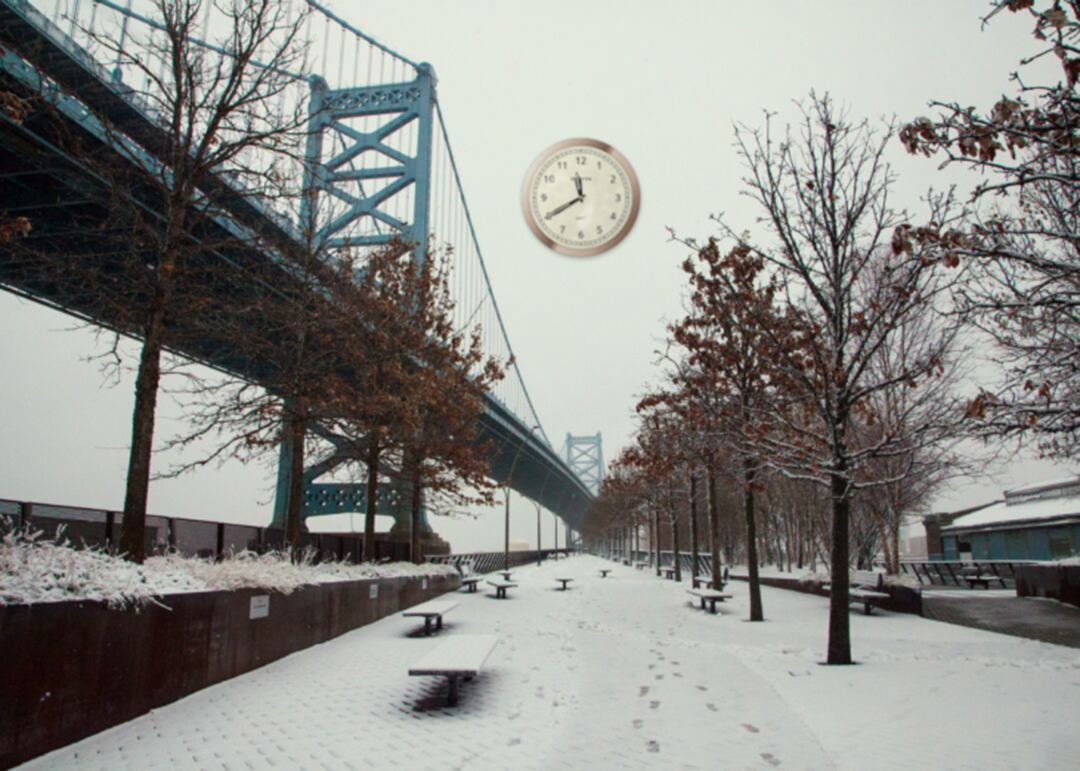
{"hour": 11, "minute": 40}
